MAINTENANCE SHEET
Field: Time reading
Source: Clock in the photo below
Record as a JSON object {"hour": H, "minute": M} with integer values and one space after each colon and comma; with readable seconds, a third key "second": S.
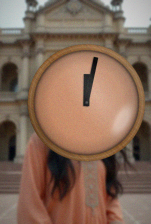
{"hour": 12, "minute": 2}
